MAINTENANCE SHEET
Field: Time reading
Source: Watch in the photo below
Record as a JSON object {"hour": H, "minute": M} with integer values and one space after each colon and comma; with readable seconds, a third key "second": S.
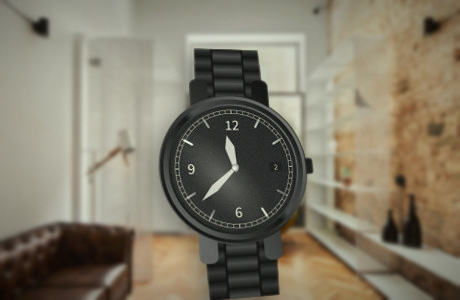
{"hour": 11, "minute": 38}
